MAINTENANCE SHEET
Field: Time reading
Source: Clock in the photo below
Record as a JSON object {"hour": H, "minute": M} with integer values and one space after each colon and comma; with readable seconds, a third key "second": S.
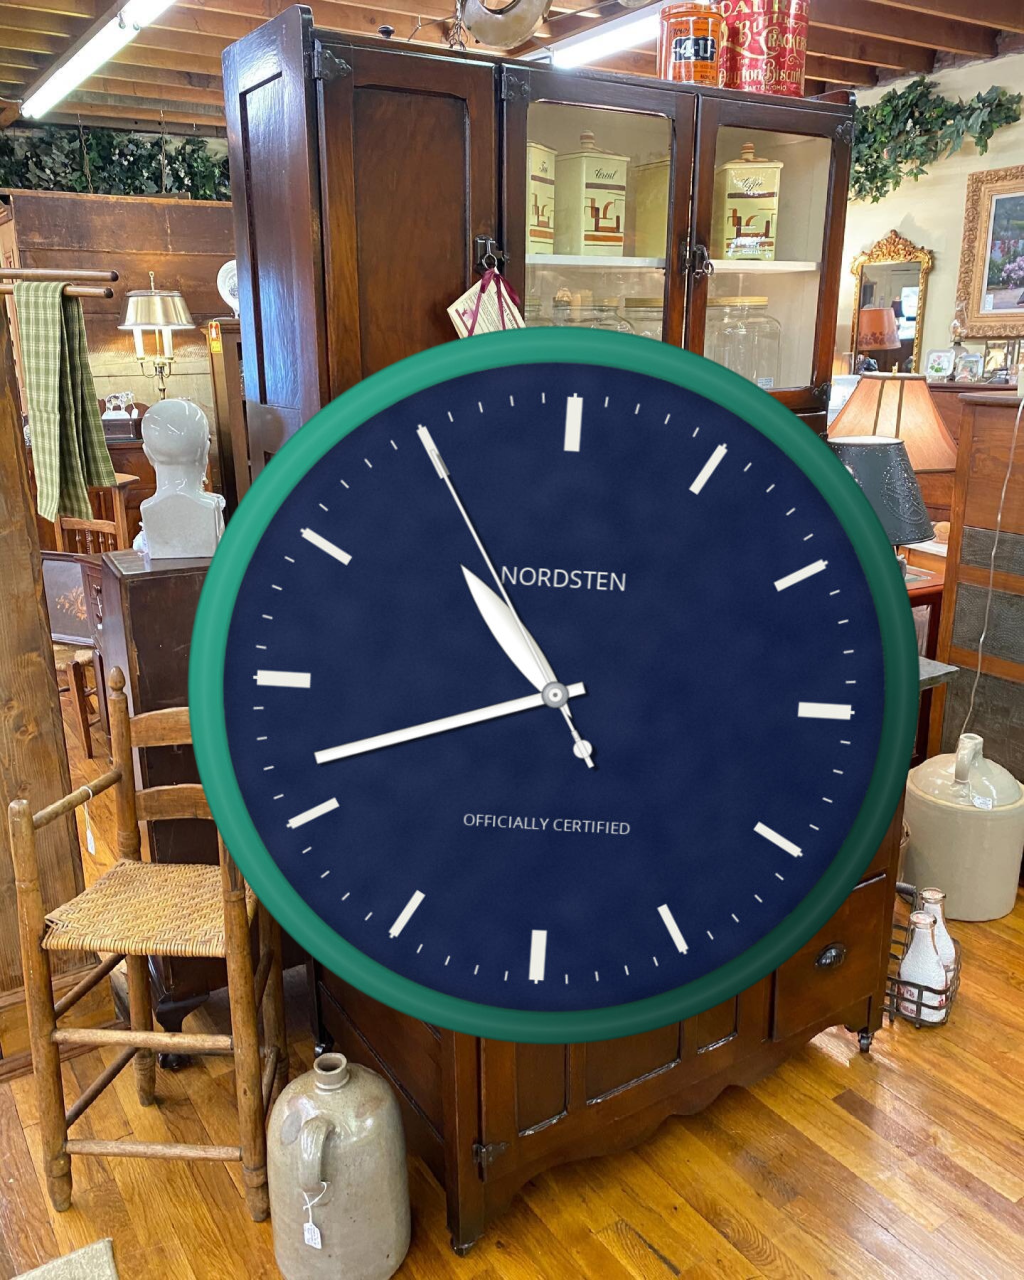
{"hour": 10, "minute": 41, "second": 55}
